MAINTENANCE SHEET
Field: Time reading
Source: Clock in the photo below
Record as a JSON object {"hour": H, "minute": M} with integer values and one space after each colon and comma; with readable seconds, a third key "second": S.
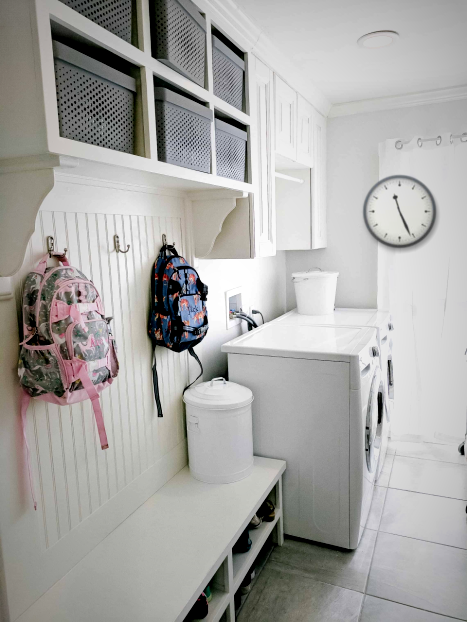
{"hour": 11, "minute": 26}
